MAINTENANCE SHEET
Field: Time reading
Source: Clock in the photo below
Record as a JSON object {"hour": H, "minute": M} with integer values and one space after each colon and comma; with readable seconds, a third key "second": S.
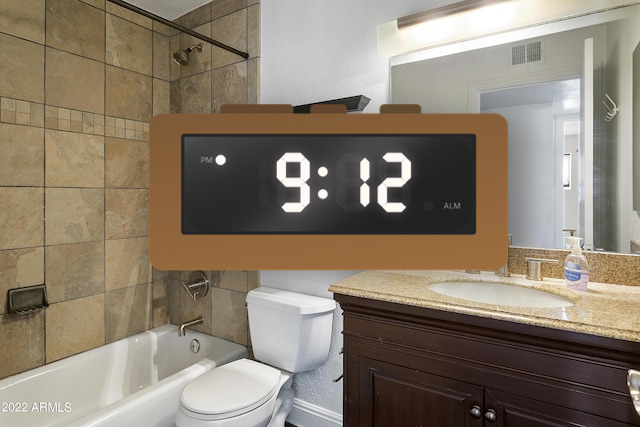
{"hour": 9, "minute": 12}
